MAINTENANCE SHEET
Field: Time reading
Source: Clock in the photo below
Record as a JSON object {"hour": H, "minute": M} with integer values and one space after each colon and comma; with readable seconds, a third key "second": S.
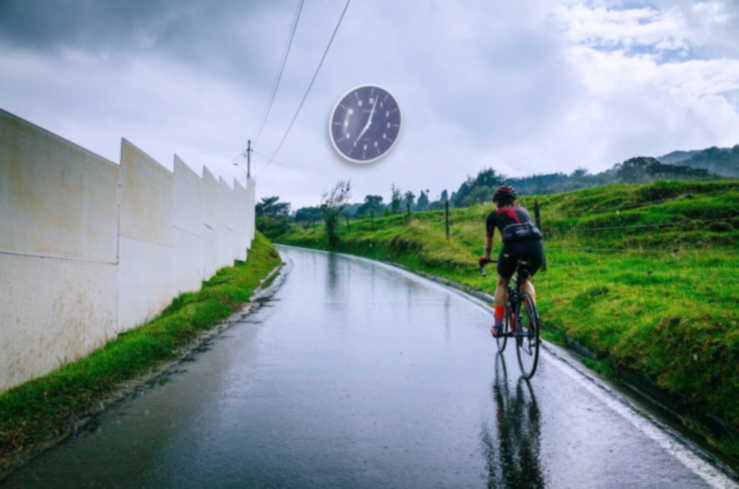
{"hour": 7, "minute": 2}
